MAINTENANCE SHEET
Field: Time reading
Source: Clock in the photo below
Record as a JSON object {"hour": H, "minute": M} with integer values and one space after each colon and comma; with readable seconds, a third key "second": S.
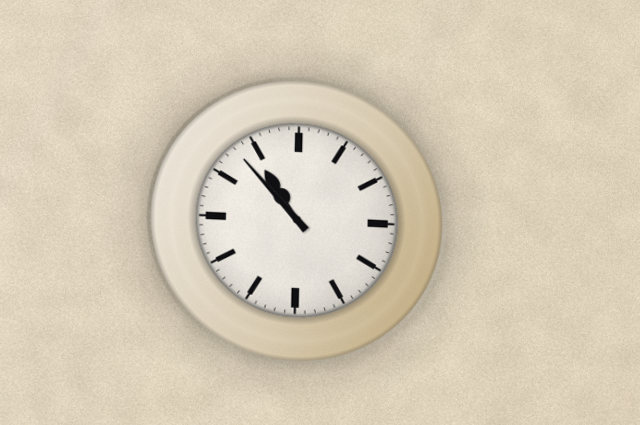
{"hour": 10, "minute": 53}
